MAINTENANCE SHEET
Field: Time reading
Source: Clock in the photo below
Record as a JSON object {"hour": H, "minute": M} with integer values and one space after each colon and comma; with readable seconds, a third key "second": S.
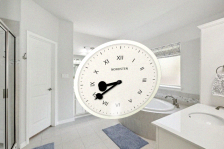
{"hour": 8, "minute": 39}
